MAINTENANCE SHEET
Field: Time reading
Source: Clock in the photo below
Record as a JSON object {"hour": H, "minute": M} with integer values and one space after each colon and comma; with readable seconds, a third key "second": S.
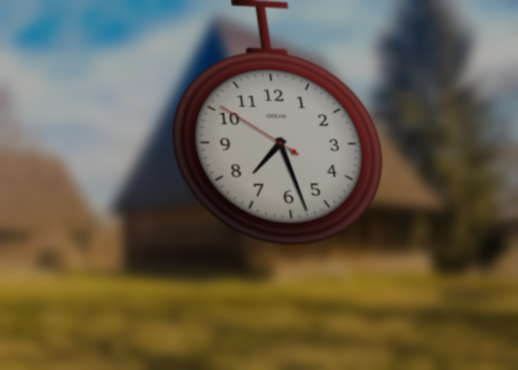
{"hour": 7, "minute": 27, "second": 51}
